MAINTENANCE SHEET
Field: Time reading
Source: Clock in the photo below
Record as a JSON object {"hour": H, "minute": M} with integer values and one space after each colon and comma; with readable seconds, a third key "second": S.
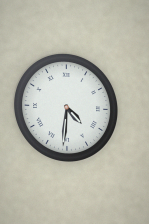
{"hour": 4, "minute": 31}
